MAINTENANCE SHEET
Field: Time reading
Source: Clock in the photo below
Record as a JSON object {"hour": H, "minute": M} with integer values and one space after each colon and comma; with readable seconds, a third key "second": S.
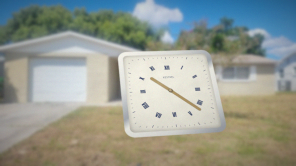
{"hour": 10, "minute": 22}
